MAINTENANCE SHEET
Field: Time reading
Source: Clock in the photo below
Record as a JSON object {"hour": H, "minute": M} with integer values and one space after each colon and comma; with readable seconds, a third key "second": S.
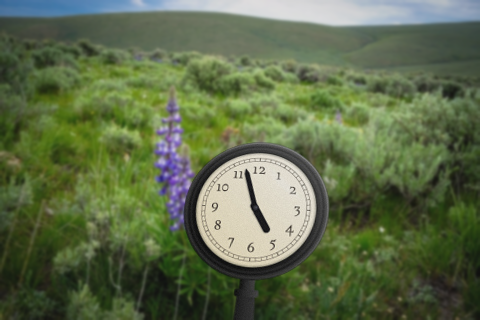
{"hour": 4, "minute": 57}
